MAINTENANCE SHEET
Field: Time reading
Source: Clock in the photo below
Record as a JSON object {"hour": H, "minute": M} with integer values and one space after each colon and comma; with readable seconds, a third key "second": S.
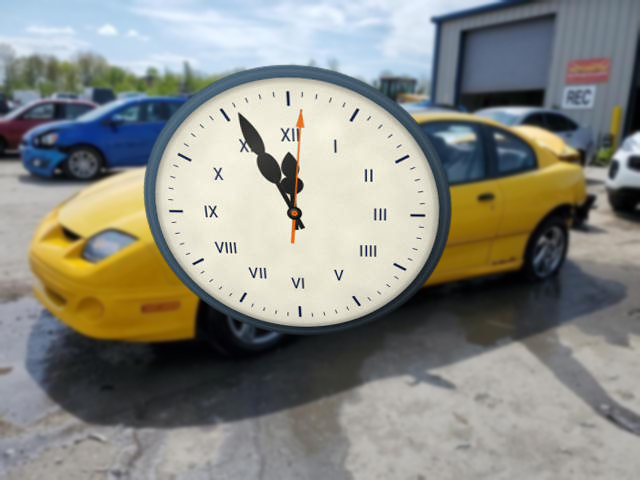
{"hour": 11, "minute": 56, "second": 1}
